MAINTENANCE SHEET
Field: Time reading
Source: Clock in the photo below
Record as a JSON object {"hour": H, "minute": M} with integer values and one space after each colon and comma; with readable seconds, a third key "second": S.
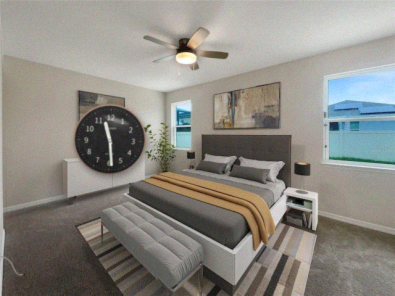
{"hour": 11, "minute": 29}
